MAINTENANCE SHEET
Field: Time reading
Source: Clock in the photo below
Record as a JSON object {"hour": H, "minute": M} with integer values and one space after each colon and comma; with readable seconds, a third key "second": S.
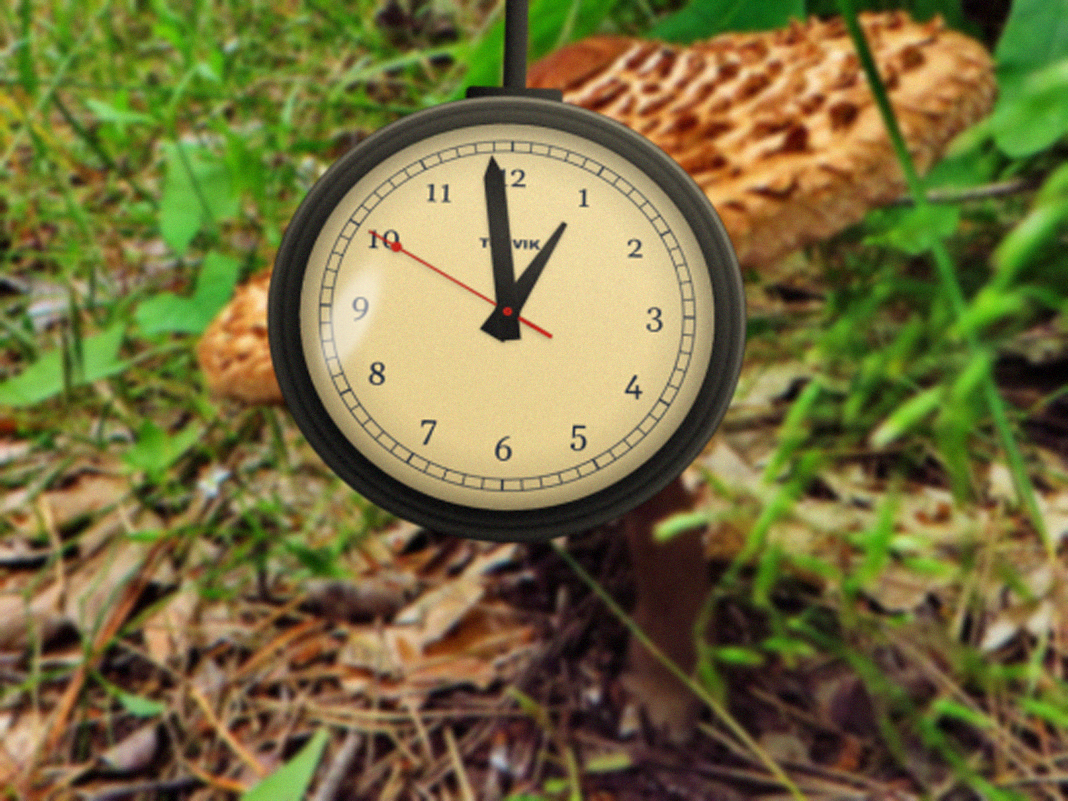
{"hour": 12, "minute": 58, "second": 50}
